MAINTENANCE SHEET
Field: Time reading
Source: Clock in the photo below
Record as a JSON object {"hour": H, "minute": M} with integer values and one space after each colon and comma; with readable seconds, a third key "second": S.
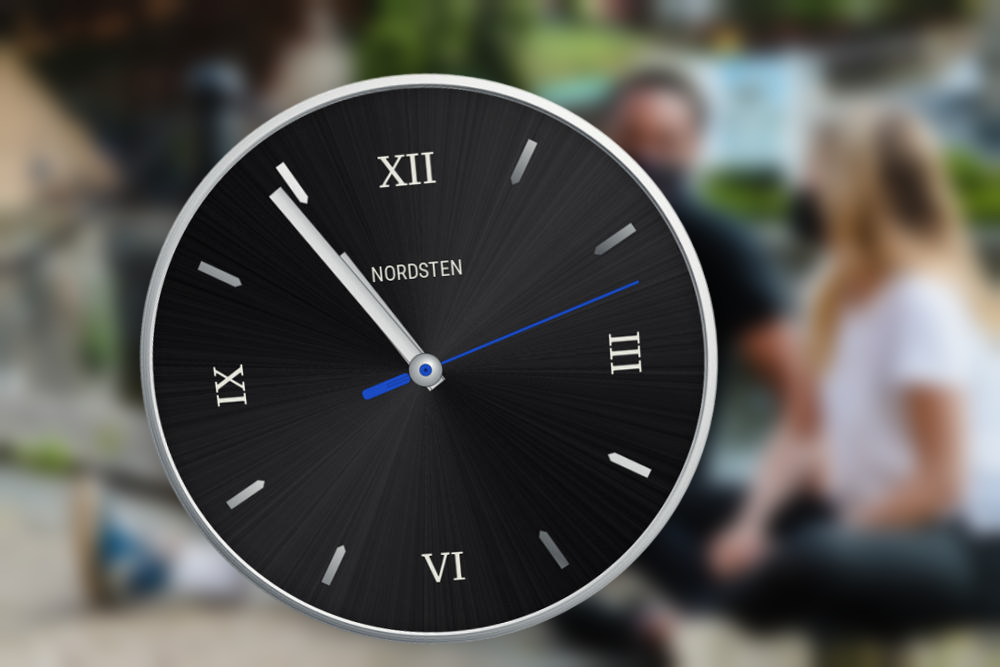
{"hour": 10, "minute": 54, "second": 12}
